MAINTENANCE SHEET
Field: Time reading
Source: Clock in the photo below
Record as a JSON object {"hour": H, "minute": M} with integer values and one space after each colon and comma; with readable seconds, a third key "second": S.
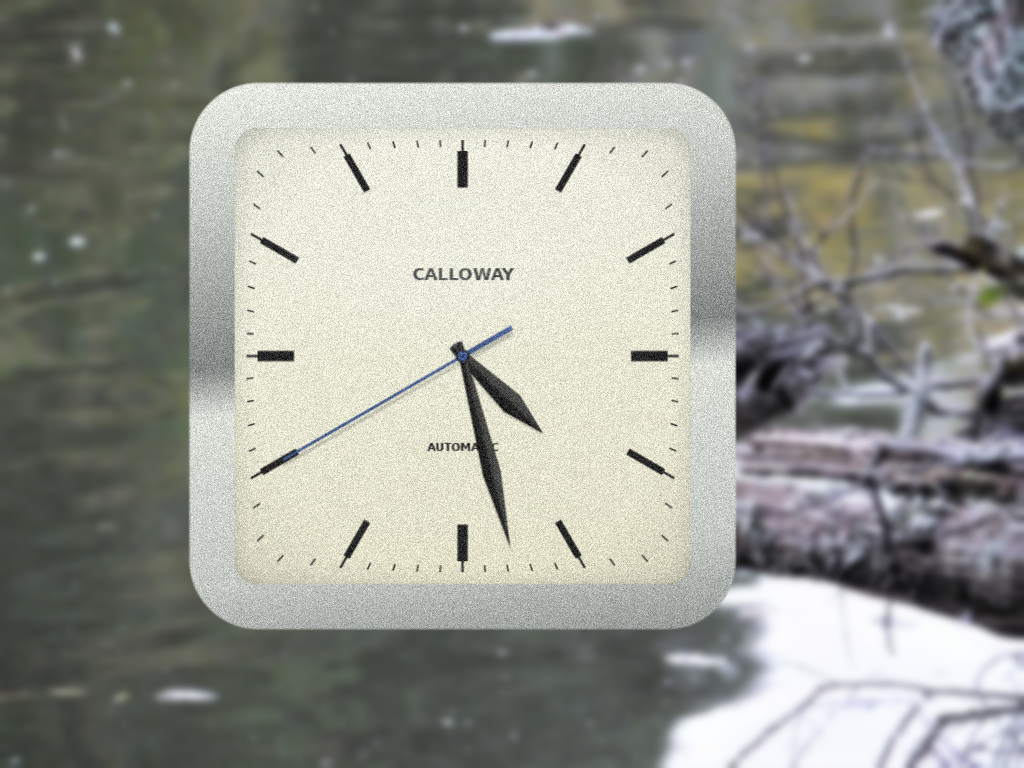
{"hour": 4, "minute": 27, "second": 40}
